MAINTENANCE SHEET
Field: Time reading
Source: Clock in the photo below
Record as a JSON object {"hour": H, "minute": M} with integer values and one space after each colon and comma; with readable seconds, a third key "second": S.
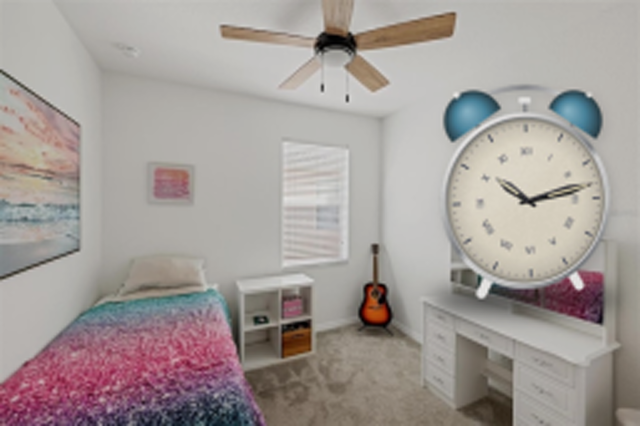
{"hour": 10, "minute": 13}
